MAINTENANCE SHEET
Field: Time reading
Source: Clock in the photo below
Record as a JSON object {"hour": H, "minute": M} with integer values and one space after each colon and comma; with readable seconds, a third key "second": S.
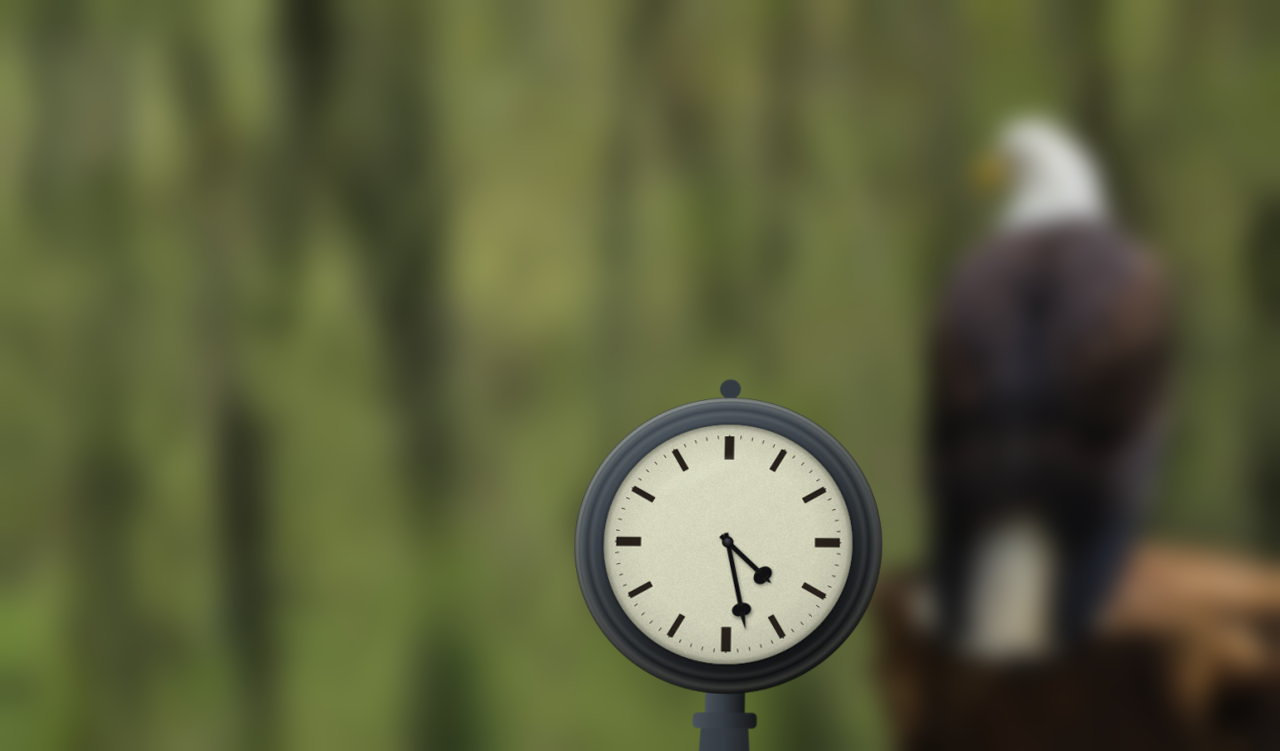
{"hour": 4, "minute": 28}
